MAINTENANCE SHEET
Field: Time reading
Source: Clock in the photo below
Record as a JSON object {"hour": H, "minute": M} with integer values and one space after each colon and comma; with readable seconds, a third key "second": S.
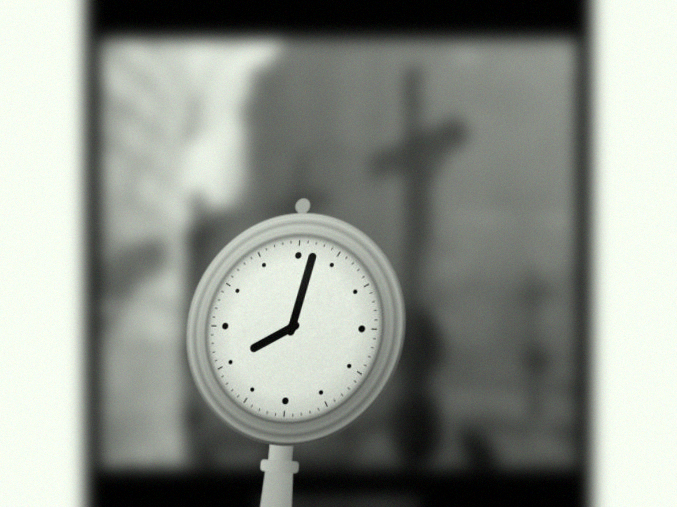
{"hour": 8, "minute": 2}
